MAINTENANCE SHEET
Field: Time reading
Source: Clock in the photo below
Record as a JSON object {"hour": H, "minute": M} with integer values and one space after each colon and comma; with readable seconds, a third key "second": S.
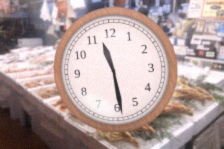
{"hour": 11, "minute": 29}
